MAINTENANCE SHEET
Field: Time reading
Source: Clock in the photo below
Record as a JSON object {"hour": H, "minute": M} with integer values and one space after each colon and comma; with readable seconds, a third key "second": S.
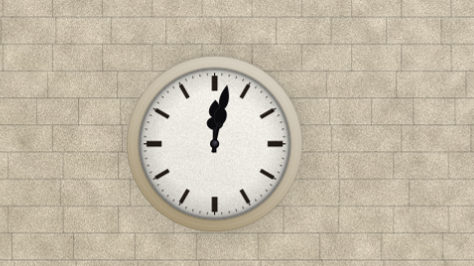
{"hour": 12, "minute": 2}
